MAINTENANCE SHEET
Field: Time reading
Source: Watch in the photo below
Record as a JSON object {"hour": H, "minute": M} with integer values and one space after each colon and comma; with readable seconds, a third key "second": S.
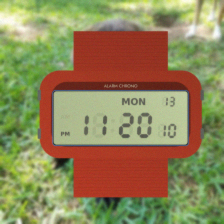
{"hour": 11, "minute": 20, "second": 10}
